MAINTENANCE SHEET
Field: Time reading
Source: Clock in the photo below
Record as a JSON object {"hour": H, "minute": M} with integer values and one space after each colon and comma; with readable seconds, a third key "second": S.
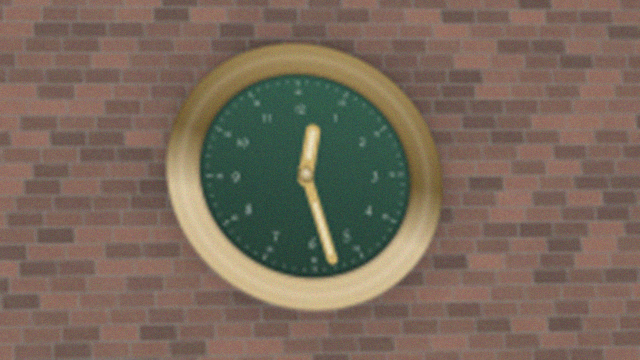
{"hour": 12, "minute": 28}
